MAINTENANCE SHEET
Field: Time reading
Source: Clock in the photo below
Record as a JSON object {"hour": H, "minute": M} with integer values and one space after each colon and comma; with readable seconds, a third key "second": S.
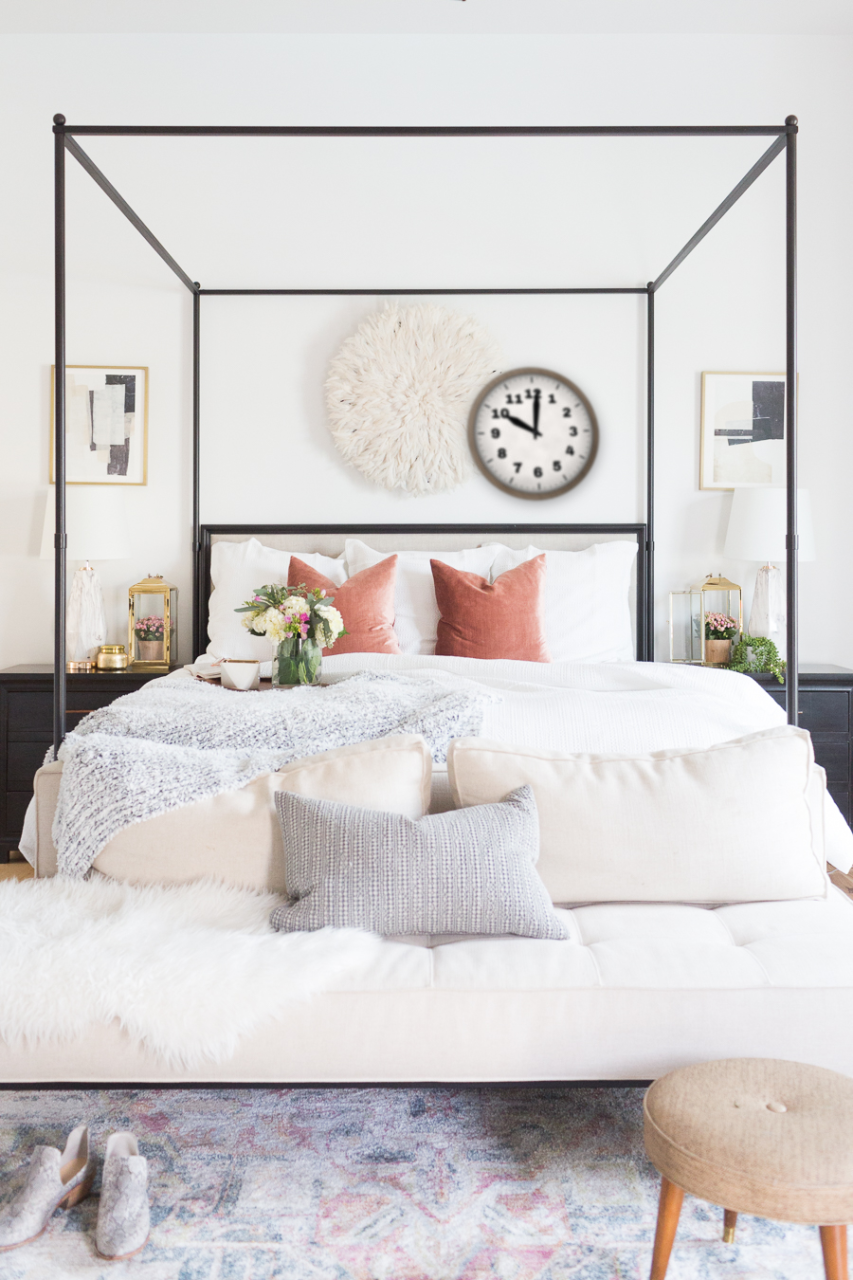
{"hour": 10, "minute": 1}
